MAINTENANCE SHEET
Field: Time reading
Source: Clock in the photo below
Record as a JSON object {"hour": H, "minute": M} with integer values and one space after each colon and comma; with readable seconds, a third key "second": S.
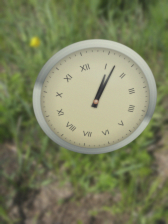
{"hour": 1, "minute": 7}
